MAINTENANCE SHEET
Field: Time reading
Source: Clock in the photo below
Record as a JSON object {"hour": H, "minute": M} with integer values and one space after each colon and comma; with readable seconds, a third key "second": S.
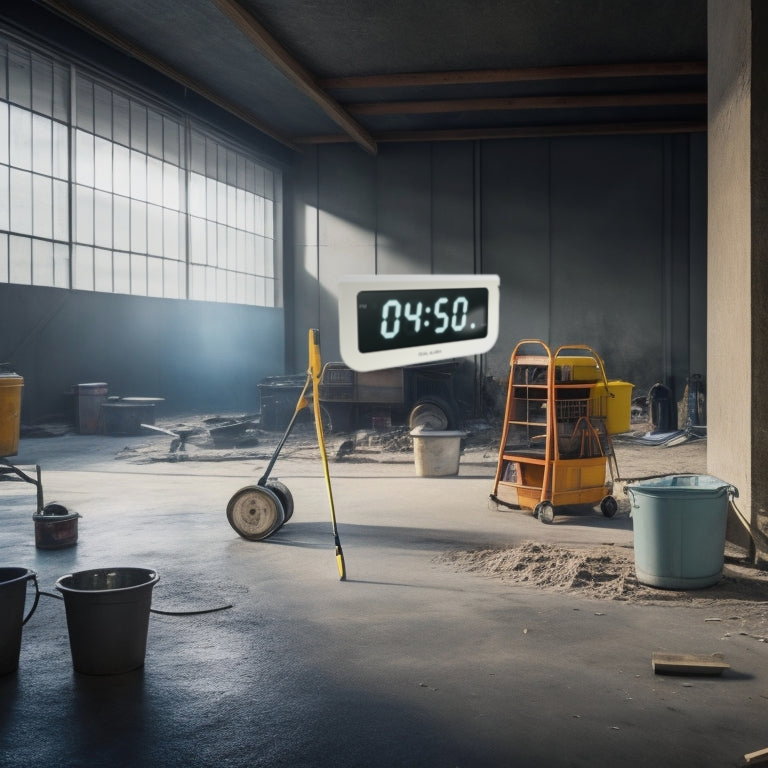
{"hour": 4, "minute": 50}
